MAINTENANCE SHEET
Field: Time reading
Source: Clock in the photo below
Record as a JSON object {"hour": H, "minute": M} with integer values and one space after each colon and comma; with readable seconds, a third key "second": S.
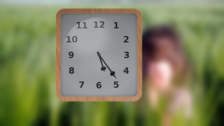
{"hour": 5, "minute": 24}
